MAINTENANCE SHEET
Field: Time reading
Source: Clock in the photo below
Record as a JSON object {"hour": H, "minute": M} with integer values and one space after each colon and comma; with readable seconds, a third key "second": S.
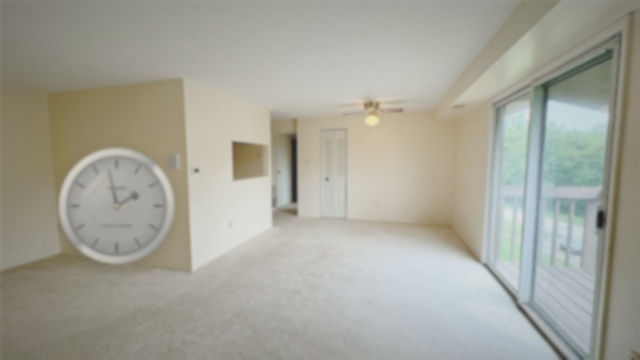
{"hour": 1, "minute": 58}
